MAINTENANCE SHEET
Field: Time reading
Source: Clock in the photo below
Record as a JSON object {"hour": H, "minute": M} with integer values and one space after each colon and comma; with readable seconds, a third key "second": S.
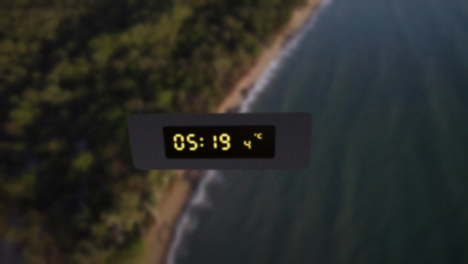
{"hour": 5, "minute": 19}
